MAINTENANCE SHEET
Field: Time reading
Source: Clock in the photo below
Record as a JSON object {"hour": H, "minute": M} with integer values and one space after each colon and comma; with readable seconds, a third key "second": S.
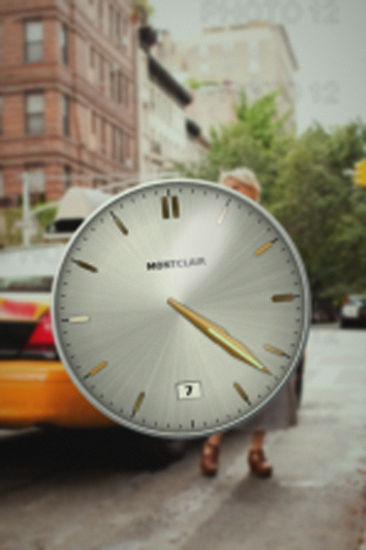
{"hour": 4, "minute": 22}
